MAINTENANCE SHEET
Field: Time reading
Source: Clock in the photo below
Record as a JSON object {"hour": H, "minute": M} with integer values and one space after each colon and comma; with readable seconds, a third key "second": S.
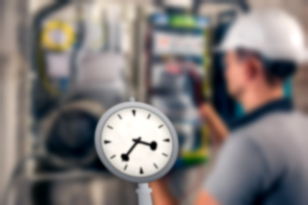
{"hour": 3, "minute": 37}
